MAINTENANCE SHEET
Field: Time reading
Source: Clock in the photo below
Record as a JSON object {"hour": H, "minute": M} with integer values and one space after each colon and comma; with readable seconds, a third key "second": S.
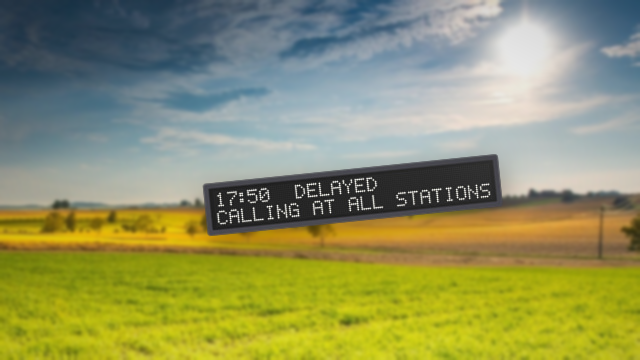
{"hour": 17, "minute": 50}
